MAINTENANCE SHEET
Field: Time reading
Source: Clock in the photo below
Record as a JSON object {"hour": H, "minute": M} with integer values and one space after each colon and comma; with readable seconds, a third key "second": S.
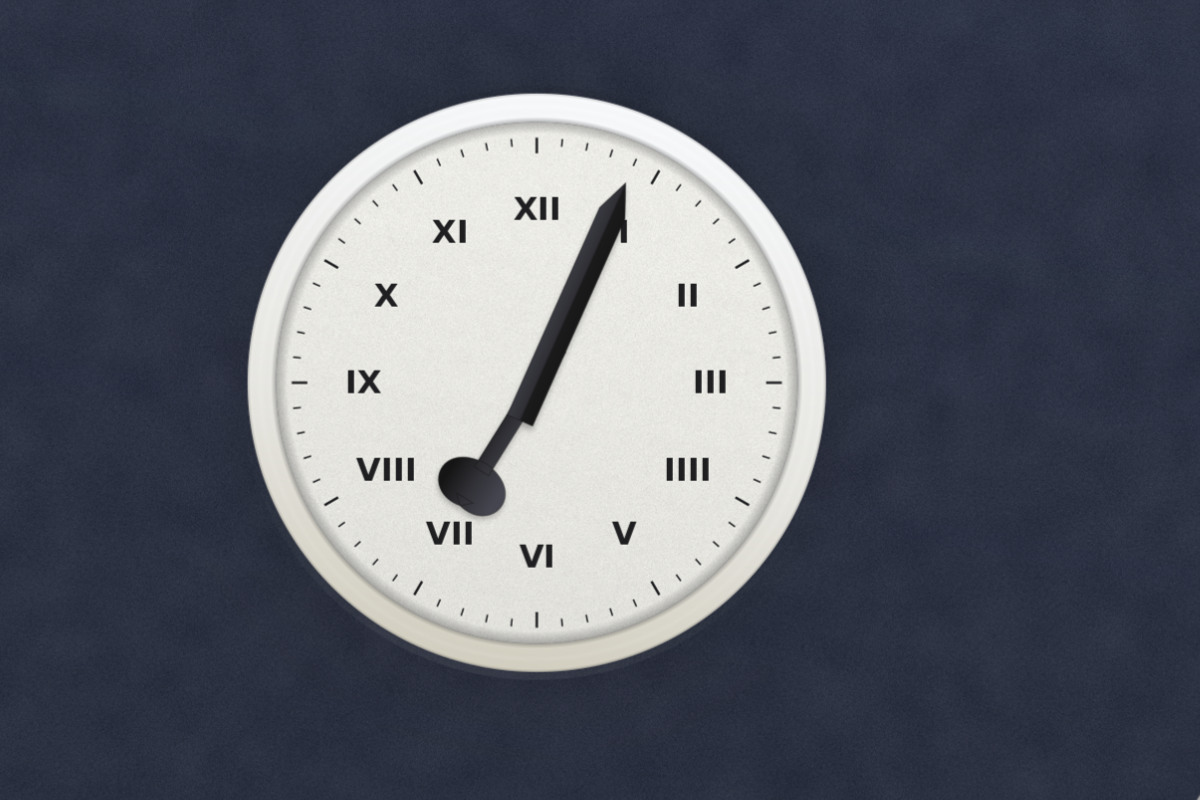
{"hour": 7, "minute": 4}
